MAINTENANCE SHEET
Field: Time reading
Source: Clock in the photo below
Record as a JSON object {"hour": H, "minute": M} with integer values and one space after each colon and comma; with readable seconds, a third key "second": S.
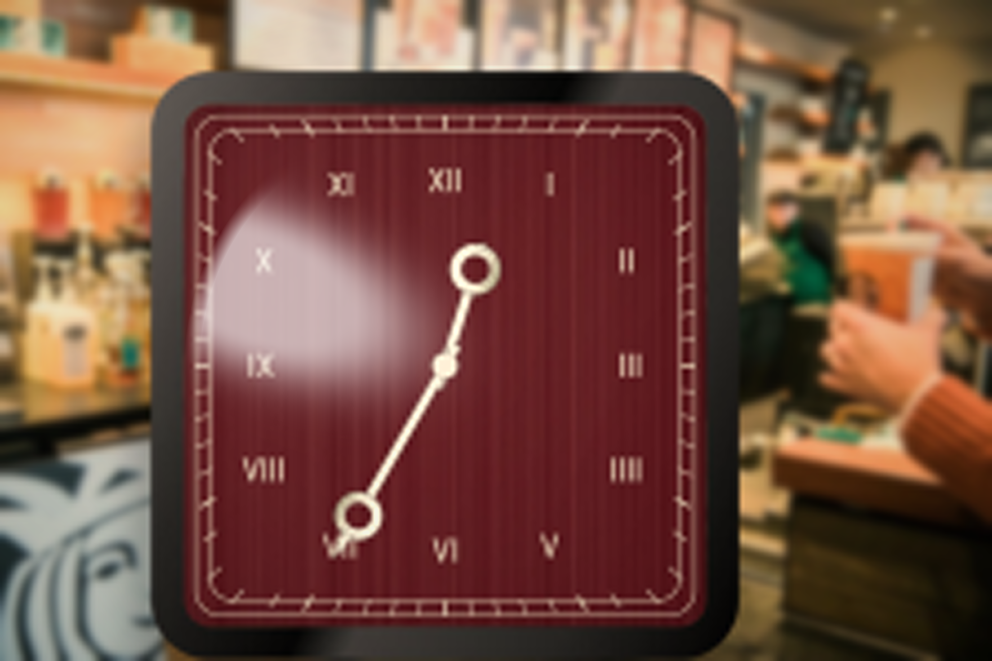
{"hour": 12, "minute": 35}
